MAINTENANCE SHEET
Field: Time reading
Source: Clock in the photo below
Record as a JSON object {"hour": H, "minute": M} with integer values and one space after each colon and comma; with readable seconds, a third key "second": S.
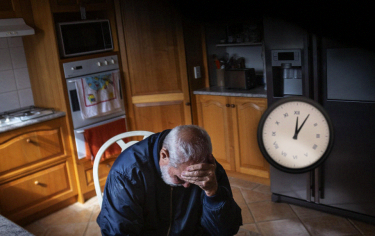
{"hour": 12, "minute": 5}
